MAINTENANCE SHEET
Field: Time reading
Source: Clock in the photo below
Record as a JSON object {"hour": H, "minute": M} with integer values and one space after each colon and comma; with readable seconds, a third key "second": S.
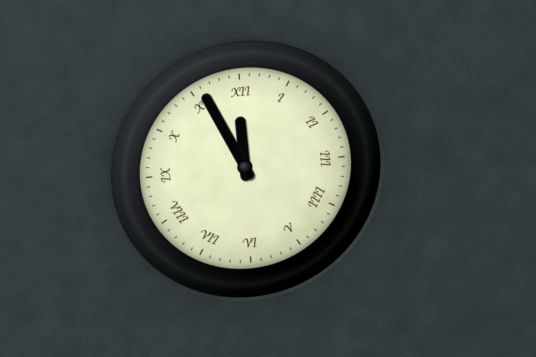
{"hour": 11, "minute": 56}
